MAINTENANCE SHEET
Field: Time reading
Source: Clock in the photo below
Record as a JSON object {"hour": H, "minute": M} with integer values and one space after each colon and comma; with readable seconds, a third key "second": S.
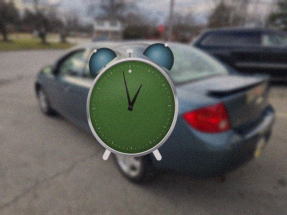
{"hour": 12, "minute": 58}
